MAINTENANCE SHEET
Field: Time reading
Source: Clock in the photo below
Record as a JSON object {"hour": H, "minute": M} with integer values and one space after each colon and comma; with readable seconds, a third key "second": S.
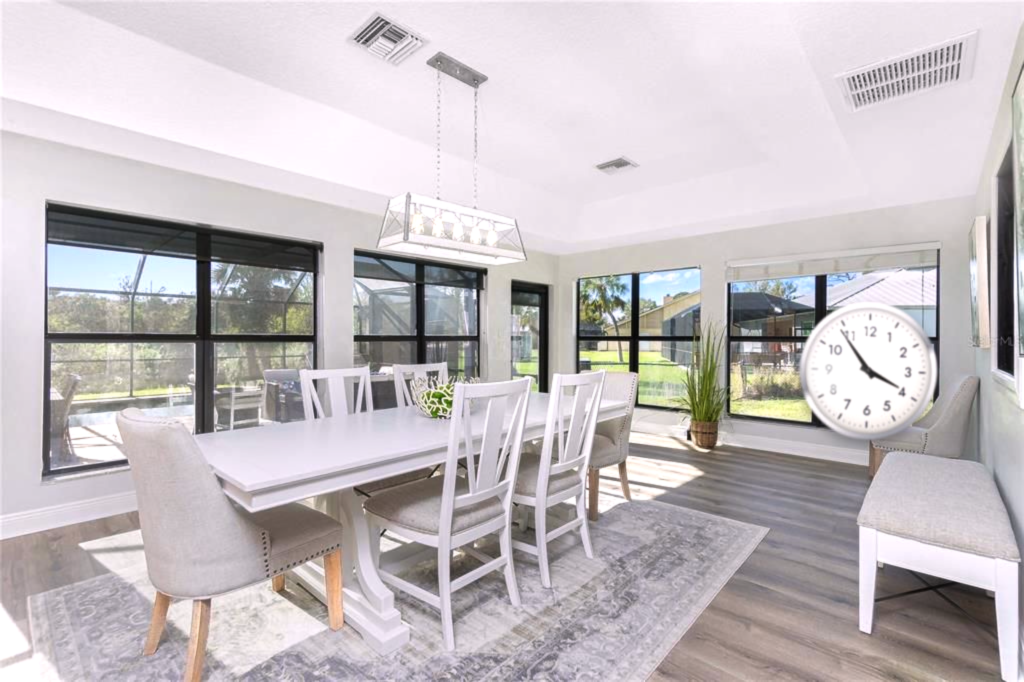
{"hour": 3, "minute": 54}
